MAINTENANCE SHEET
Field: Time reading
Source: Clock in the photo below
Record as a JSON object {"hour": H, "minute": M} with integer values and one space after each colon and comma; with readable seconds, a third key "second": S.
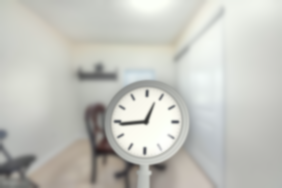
{"hour": 12, "minute": 44}
